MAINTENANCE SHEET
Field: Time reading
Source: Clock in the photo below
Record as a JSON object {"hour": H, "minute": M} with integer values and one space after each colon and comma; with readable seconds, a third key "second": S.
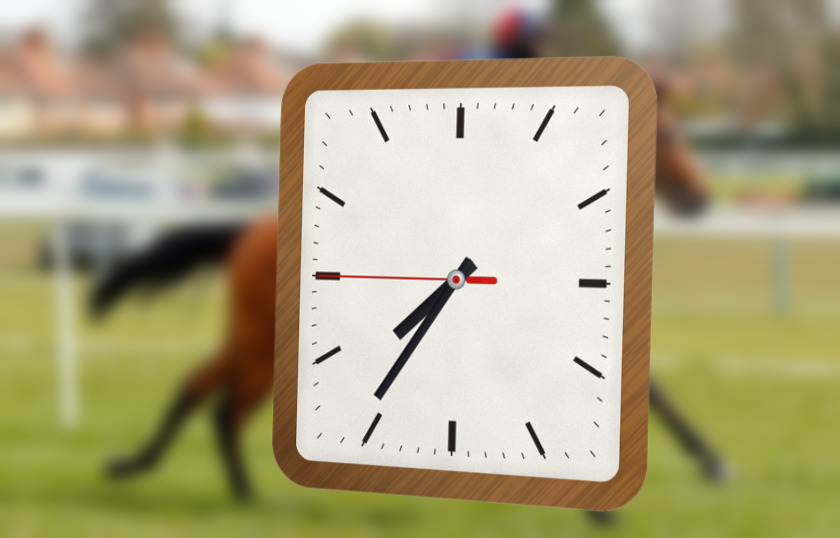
{"hour": 7, "minute": 35, "second": 45}
